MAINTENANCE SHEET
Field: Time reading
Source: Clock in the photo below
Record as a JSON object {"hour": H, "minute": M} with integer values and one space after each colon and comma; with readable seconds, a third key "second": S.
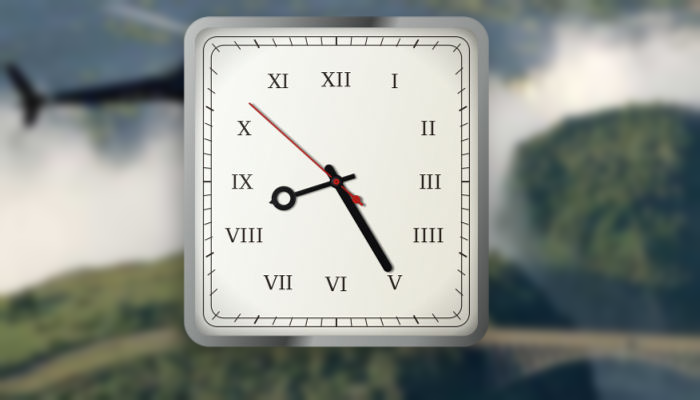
{"hour": 8, "minute": 24, "second": 52}
